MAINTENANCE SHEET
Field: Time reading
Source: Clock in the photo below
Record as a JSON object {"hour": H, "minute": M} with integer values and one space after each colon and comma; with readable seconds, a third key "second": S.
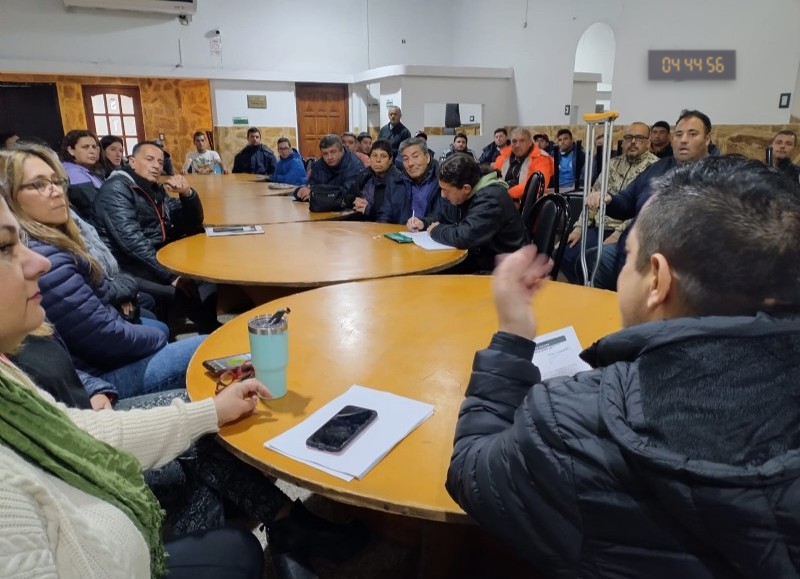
{"hour": 4, "minute": 44, "second": 56}
